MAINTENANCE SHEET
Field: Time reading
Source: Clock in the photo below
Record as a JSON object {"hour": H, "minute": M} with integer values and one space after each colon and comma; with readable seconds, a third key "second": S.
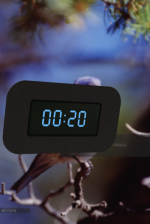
{"hour": 0, "minute": 20}
